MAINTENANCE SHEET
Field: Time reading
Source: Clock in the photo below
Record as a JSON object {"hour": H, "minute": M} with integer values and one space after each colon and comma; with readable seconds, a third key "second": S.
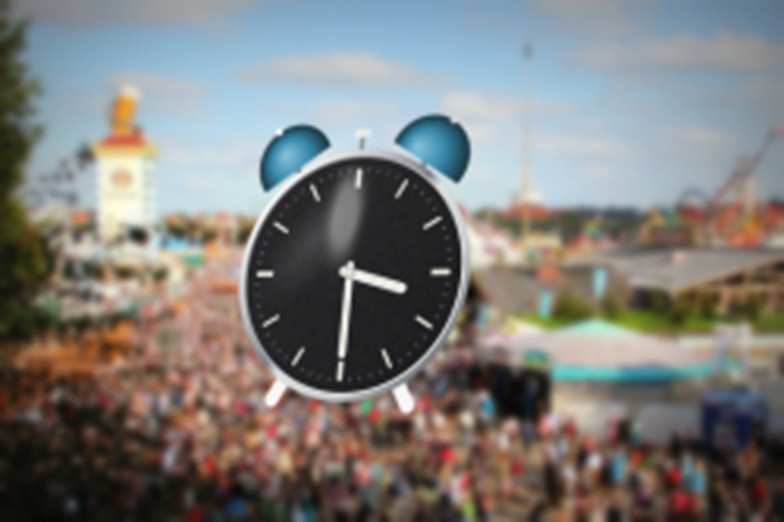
{"hour": 3, "minute": 30}
